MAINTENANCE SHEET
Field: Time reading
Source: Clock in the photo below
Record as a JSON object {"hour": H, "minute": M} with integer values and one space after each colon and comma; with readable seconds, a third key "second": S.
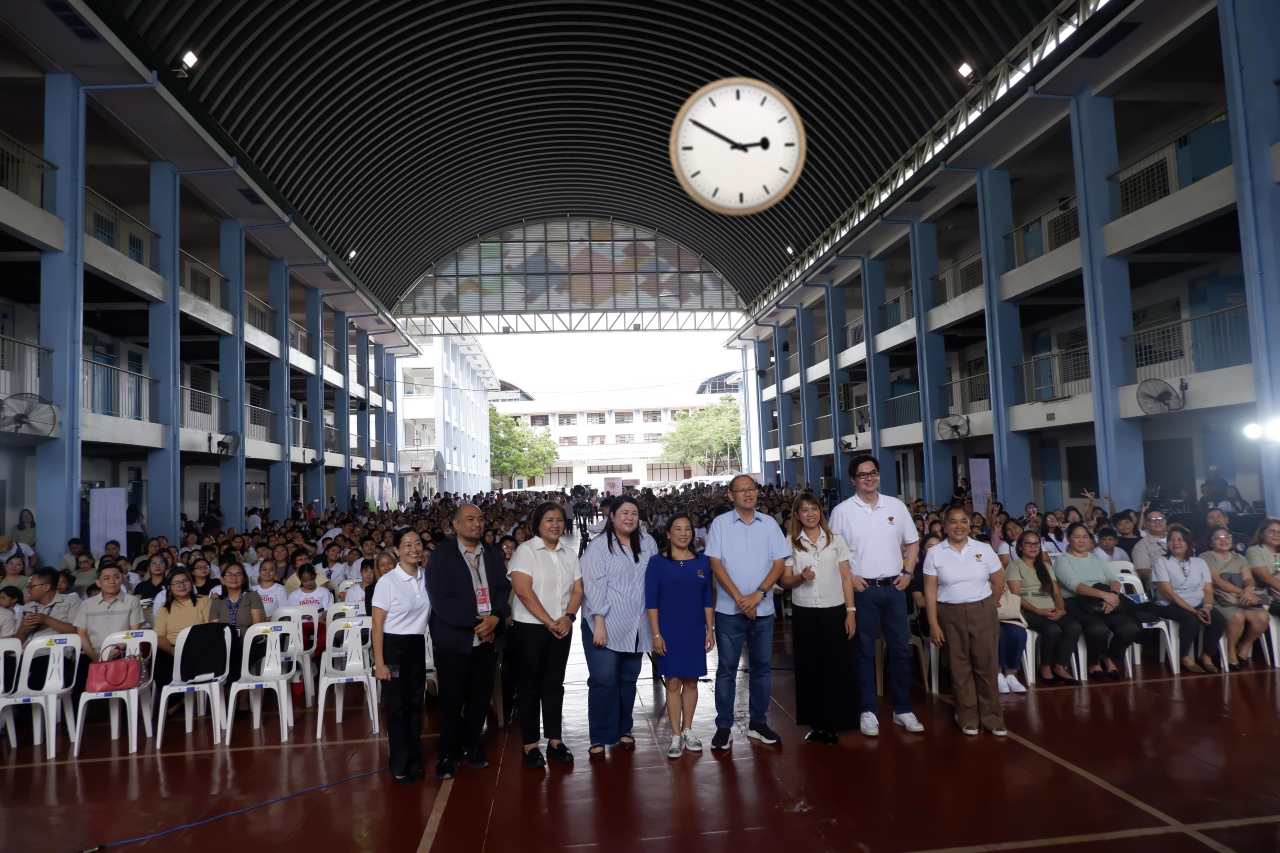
{"hour": 2, "minute": 50}
